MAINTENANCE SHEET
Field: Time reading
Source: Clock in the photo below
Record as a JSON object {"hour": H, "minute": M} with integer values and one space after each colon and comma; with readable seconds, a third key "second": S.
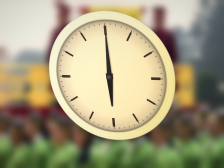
{"hour": 6, "minute": 0}
